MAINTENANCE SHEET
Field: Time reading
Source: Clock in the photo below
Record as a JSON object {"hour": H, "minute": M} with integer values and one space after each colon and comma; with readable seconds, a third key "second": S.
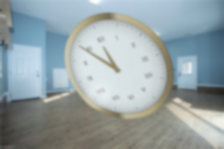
{"hour": 11, "minute": 54}
